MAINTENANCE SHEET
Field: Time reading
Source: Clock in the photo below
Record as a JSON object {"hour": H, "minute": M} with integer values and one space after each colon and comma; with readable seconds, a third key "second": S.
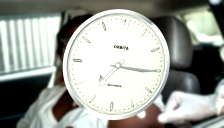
{"hour": 7, "minute": 15}
